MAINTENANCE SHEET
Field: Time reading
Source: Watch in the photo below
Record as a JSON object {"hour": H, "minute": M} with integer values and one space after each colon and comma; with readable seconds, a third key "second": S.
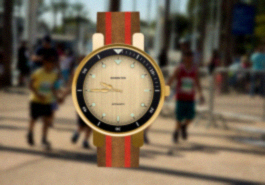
{"hour": 9, "minute": 45}
